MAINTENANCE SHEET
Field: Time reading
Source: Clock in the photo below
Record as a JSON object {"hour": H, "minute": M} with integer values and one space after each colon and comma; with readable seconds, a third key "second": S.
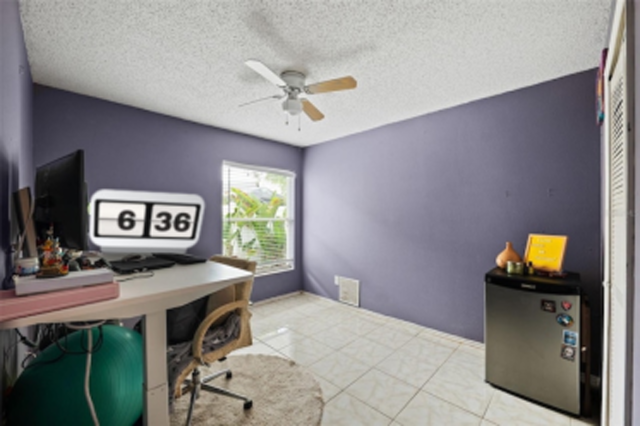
{"hour": 6, "minute": 36}
